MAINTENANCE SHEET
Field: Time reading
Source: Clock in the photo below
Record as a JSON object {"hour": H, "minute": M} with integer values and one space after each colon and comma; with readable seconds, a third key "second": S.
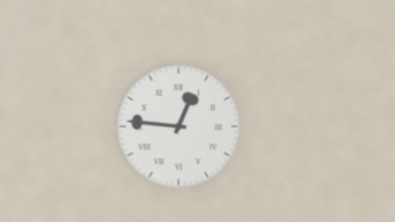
{"hour": 12, "minute": 46}
